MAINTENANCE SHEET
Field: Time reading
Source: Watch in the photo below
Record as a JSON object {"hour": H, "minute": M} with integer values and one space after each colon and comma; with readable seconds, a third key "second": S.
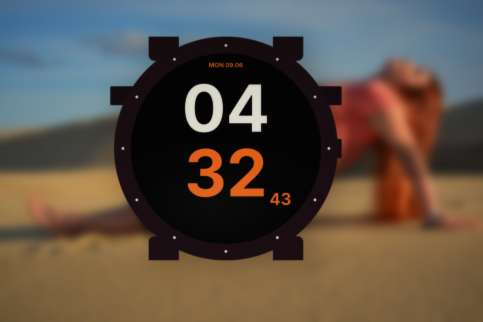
{"hour": 4, "minute": 32, "second": 43}
